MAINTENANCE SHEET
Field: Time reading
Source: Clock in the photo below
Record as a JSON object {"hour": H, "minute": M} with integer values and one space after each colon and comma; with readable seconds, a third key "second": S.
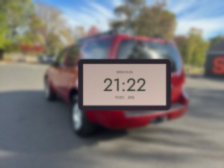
{"hour": 21, "minute": 22}
